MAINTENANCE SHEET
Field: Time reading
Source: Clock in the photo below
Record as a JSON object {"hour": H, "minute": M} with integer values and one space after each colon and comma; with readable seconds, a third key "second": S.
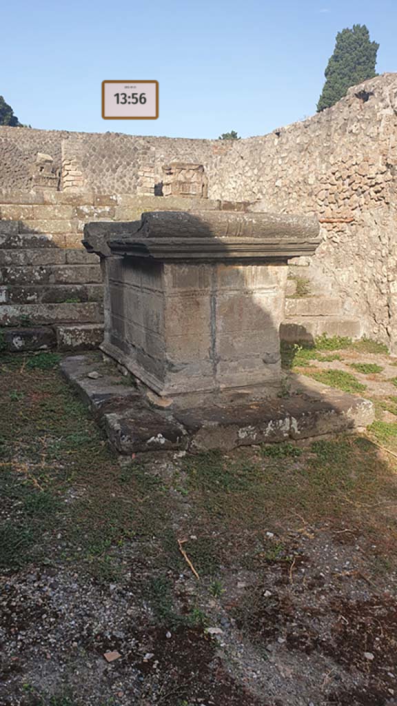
{"hour": 13, "minute": 56}
